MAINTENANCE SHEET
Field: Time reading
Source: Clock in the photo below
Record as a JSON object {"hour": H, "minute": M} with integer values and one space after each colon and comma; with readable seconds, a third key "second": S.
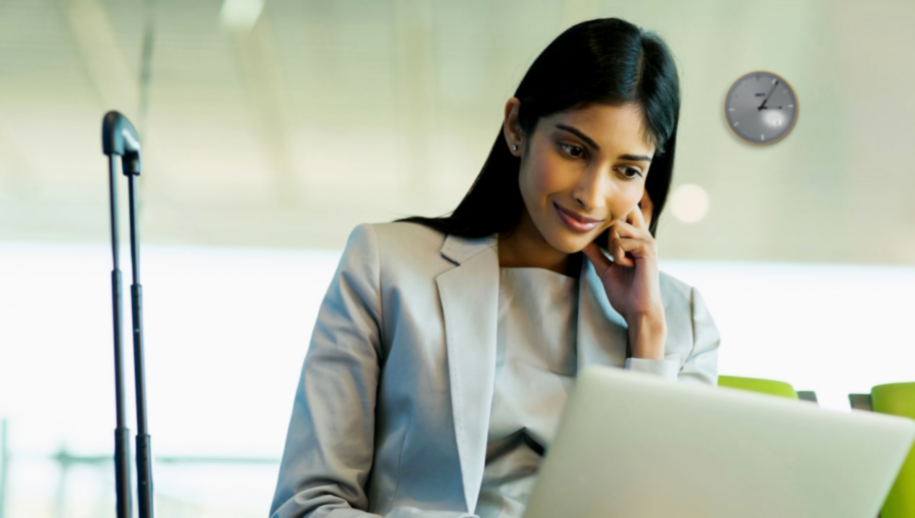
{"hour": 3, "minute": 6}
